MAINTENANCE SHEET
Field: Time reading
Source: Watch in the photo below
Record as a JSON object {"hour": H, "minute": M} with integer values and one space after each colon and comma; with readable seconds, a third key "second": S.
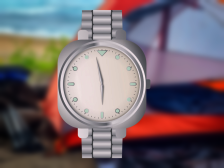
{"hour": 5, "minute": 58}
